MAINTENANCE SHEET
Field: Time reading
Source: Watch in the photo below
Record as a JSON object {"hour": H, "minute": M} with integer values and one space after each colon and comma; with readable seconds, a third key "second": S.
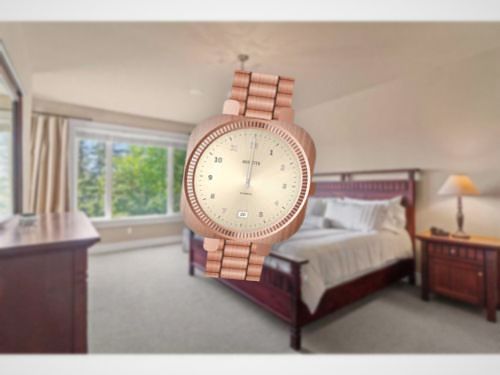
{"hour": 12, "minute": 0}
